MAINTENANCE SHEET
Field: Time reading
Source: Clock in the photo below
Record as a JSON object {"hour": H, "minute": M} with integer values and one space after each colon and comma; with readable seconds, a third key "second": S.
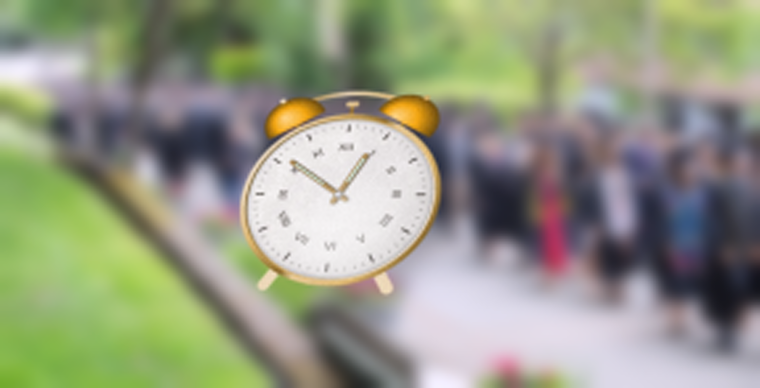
{"hour": 12, "minute": 51}
